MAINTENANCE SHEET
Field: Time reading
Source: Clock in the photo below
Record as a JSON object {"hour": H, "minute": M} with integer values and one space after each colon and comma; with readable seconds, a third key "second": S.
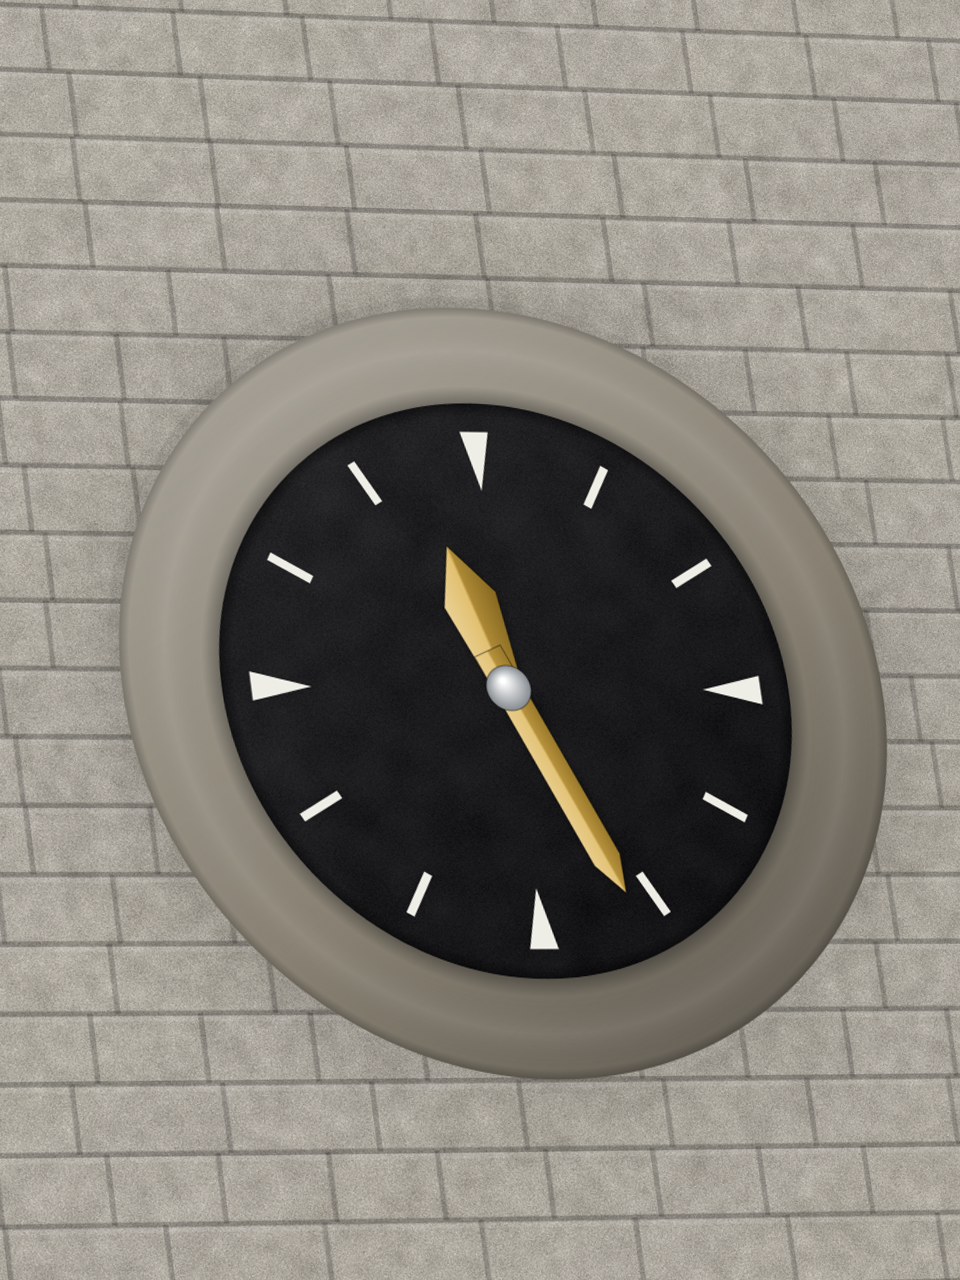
{"hour": 11, "minute": 26}
